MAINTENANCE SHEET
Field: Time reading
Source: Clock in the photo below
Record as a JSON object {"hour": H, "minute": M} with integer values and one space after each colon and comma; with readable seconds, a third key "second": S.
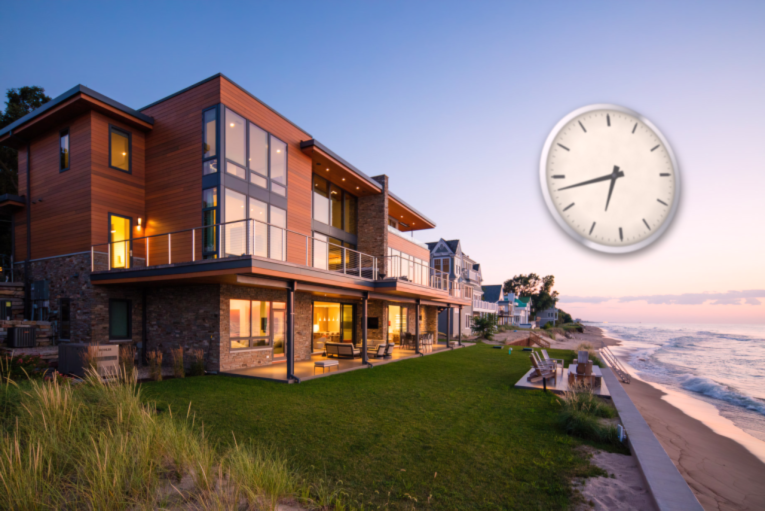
{"hour": 6, "minute": 43}
